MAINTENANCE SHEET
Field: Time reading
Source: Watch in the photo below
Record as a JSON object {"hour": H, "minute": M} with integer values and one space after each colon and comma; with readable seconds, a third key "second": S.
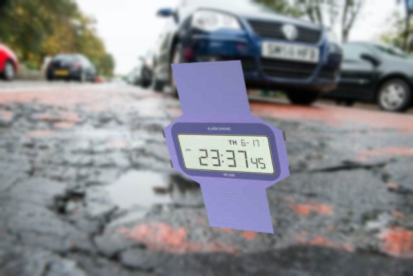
{"hour": 23, "minute": 37, "second": 45}
